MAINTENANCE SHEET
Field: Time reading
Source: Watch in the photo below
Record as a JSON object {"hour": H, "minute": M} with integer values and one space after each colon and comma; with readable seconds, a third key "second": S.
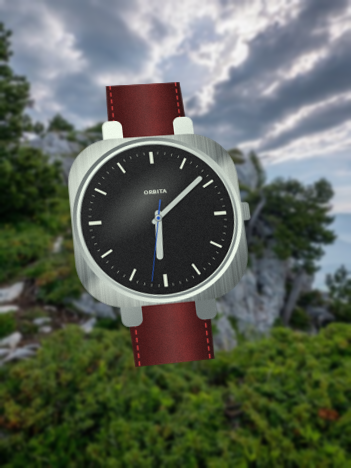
{"hour": 6, "minute": 8, "second": 32}
